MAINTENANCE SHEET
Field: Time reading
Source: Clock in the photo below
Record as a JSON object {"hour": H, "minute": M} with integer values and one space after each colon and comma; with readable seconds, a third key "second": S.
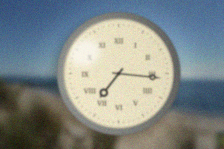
{"hour": 7, "minute": 16}
